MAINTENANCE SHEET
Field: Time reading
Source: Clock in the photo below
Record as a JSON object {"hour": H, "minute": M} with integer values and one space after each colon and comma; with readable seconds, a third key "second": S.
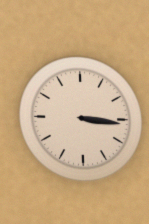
{"hour": 3, "minute": 16}
